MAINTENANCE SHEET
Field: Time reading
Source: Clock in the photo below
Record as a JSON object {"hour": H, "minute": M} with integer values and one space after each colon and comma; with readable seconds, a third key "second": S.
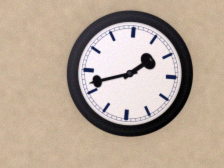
{"hour": 1, "minute": 42}
